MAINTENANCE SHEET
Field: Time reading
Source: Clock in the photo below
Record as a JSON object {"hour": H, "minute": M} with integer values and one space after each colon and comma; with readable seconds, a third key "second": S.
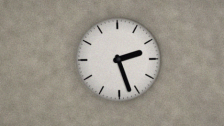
{"hour": 2, "minute": 27}
